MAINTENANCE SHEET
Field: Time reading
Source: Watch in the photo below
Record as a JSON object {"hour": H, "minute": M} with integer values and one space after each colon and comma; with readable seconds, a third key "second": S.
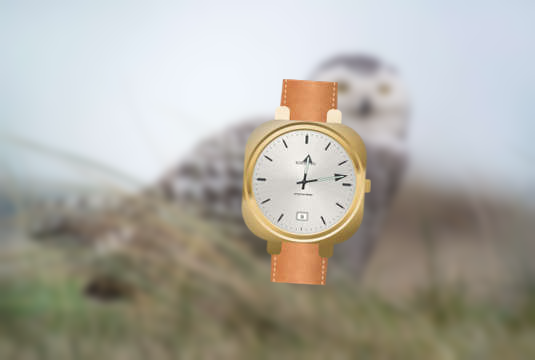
{"hour": 12, "minute": 13}
